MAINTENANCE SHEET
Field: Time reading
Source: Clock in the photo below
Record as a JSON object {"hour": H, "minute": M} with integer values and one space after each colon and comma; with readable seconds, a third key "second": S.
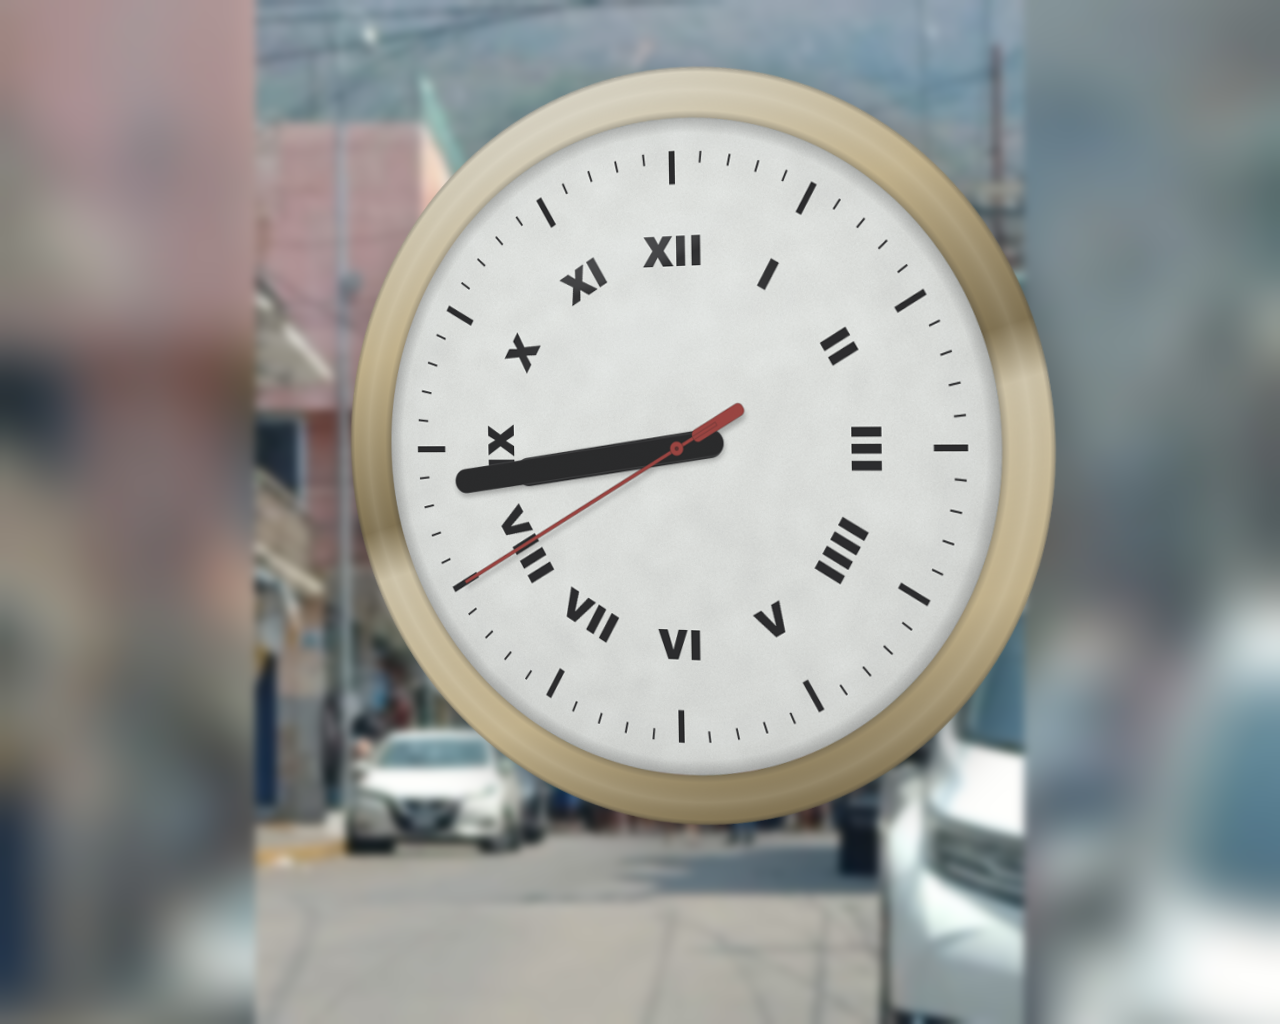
{"hour": 8, "minute": 43, "second": 40}
